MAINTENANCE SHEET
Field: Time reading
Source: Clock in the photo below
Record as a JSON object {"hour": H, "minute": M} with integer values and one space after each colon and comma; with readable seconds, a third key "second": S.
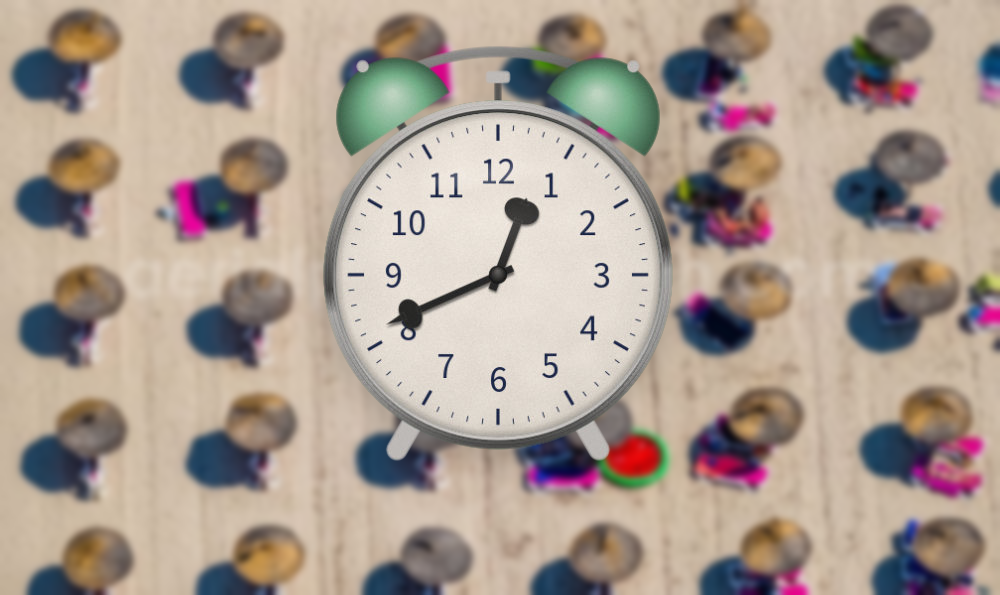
{"hour": 12, "minute": 41}
